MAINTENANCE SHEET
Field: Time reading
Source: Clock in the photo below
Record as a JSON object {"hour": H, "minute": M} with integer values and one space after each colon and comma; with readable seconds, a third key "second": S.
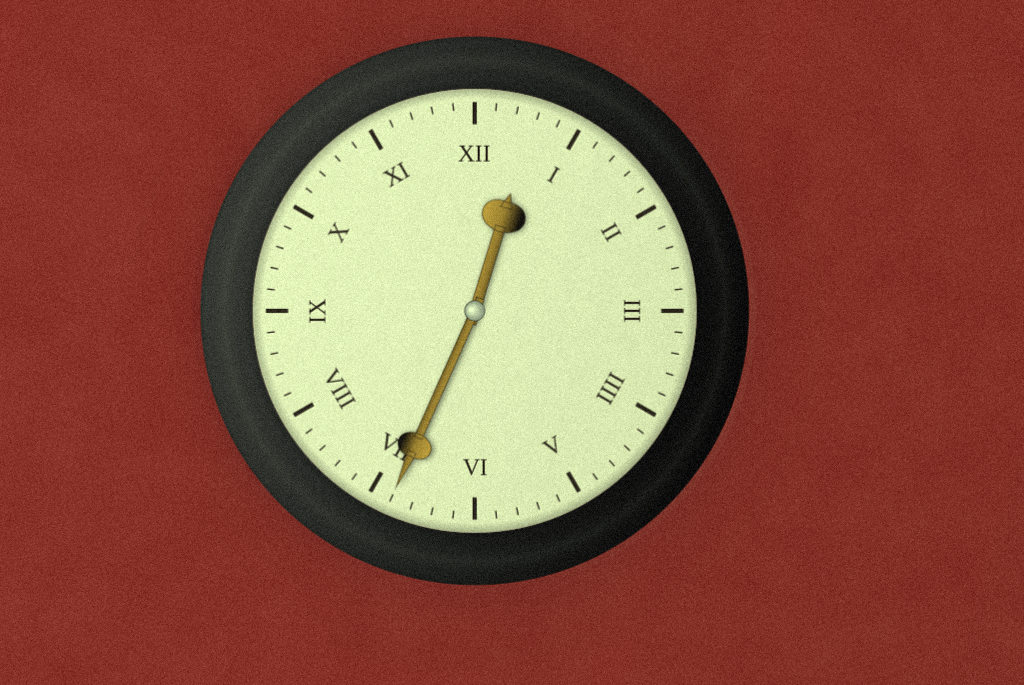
{"hour": 12, "minute": 34}
